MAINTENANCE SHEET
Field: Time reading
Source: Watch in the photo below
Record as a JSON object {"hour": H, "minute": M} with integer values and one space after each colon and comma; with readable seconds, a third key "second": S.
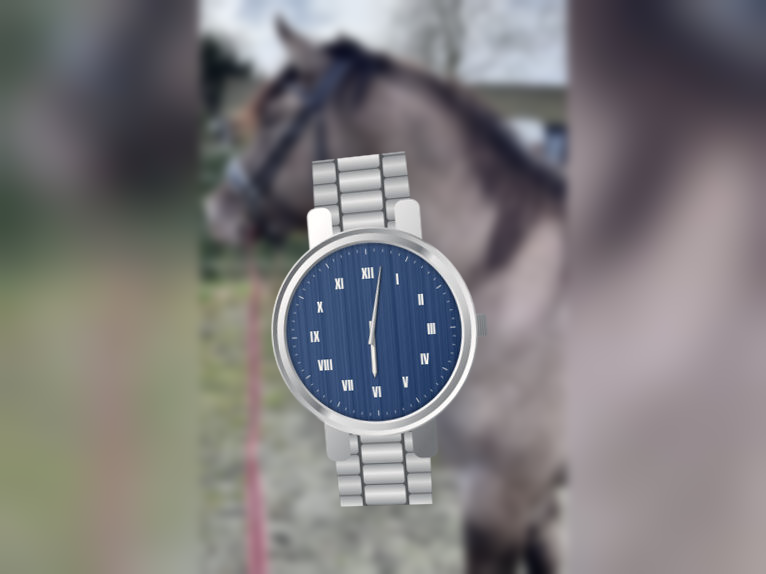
{"hour": 6, "minute": 2}
